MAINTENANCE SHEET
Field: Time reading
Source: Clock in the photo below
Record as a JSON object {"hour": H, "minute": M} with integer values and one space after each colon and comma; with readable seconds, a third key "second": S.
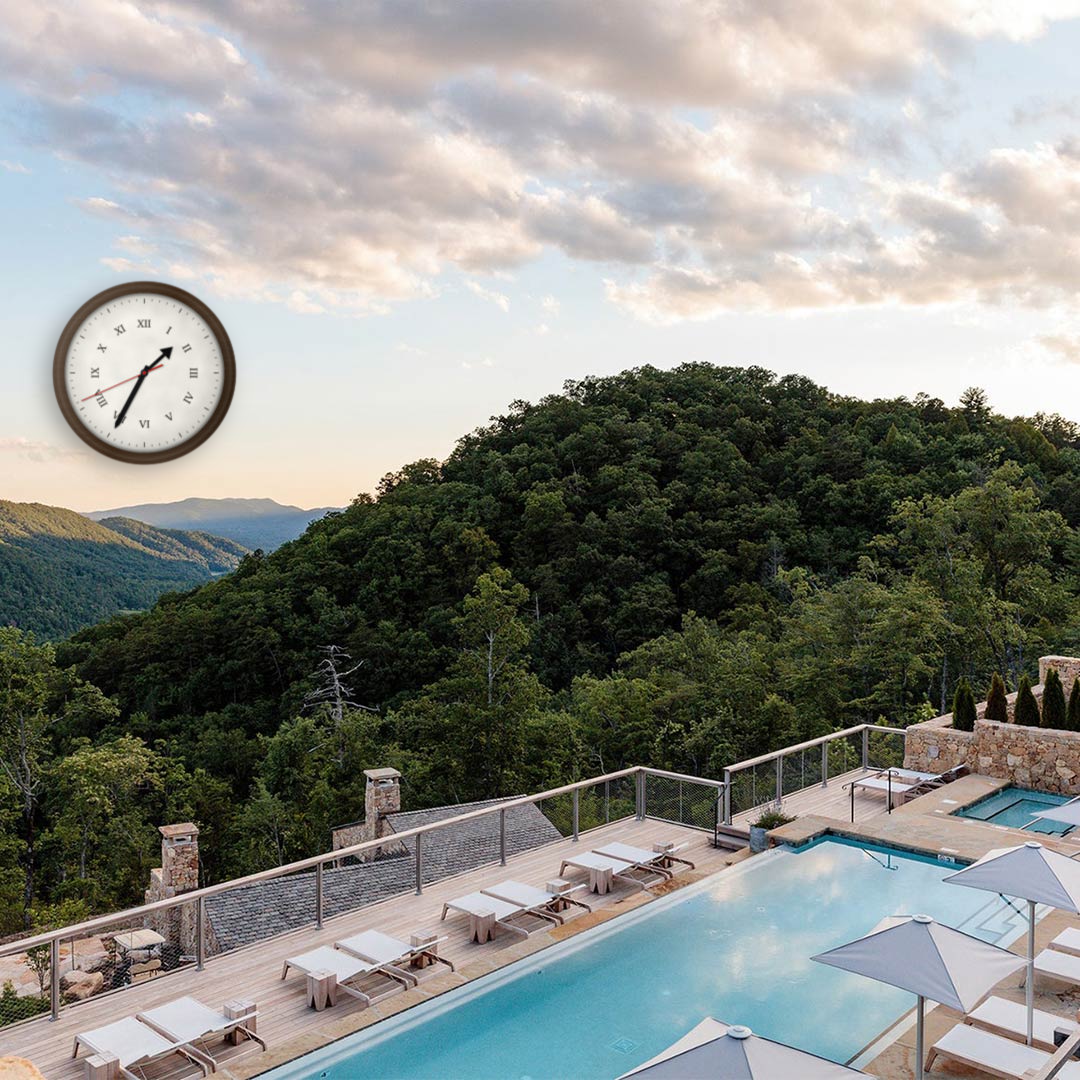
{"hour": 1, "minute": 34, "second": 41}
